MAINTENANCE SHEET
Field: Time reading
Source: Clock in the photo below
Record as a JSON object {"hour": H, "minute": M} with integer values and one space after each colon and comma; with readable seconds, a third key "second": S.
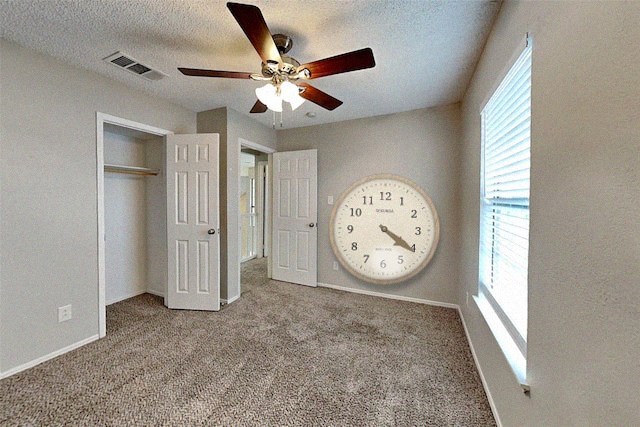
{"hour": 4, "minute": 21}
